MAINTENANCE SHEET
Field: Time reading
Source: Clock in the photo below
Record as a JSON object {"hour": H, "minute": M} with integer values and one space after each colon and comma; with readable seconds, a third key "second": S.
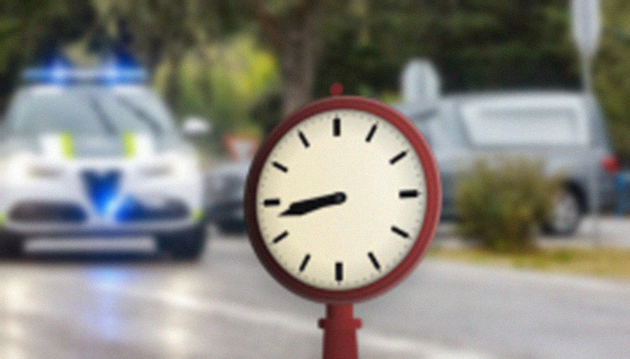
{"hour": 8, "minute": 43}
